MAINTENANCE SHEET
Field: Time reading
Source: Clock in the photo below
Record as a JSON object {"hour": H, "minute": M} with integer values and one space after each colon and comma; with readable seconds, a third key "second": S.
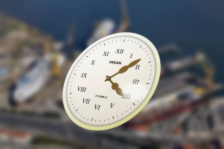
{"hour": 4, "minute": 8}
